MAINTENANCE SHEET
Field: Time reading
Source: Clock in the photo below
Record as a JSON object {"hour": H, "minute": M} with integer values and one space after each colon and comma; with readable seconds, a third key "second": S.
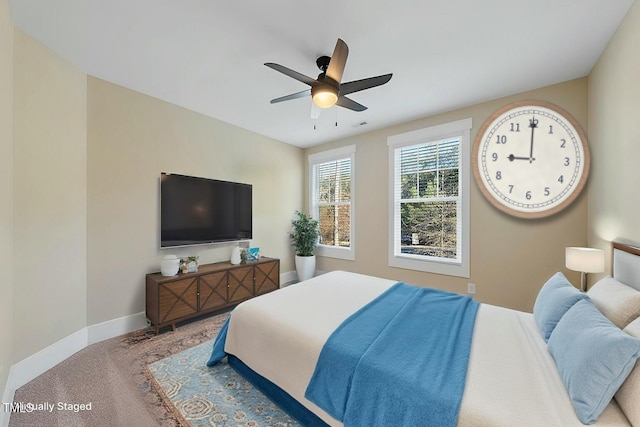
{"hour": 9, "minute": 0}
